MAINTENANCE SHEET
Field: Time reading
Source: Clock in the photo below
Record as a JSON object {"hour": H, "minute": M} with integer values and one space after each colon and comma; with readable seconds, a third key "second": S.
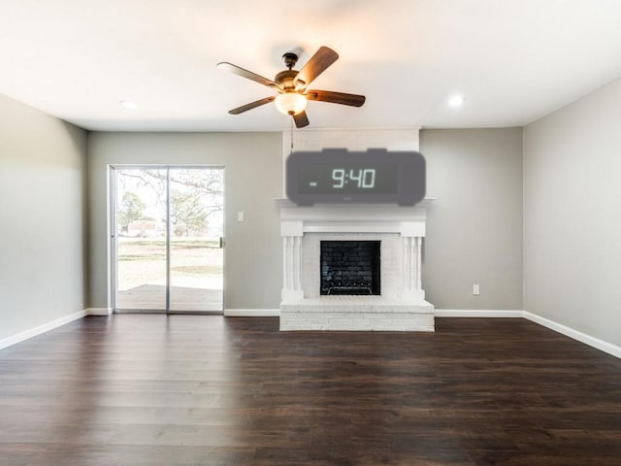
{"hour": 9, "minute": 40}
